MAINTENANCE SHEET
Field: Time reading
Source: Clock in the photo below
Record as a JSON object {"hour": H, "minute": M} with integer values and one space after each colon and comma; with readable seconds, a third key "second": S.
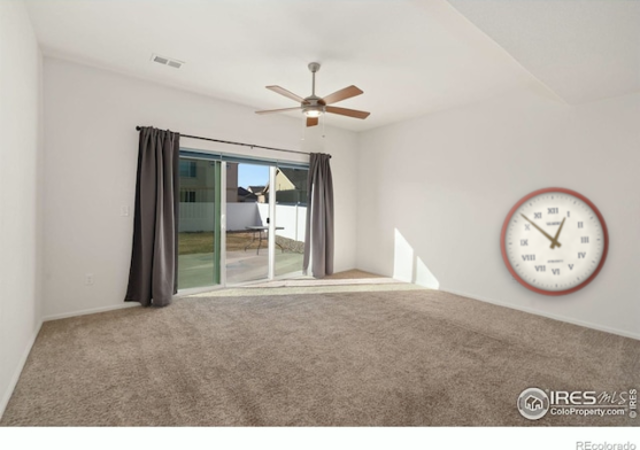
{"hour": 12, "minute": 52}
